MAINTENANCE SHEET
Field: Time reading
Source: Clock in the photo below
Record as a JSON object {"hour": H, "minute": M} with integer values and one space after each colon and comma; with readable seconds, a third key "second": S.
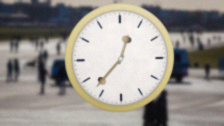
{"hour": 12, "minute": 37}
